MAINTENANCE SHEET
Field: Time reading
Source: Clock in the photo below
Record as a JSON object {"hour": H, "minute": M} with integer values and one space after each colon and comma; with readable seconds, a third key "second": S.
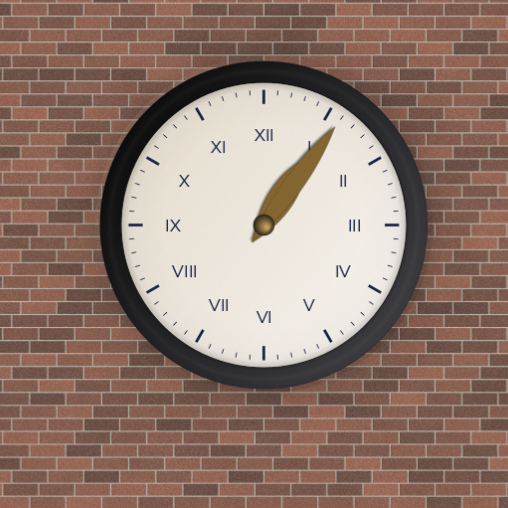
{"hour": 1, "minute": 6}
